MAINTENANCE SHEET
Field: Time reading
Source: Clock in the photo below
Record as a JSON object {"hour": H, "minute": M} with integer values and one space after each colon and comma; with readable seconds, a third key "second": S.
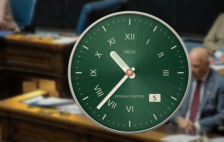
{"hour": 10, "minute": 37}
